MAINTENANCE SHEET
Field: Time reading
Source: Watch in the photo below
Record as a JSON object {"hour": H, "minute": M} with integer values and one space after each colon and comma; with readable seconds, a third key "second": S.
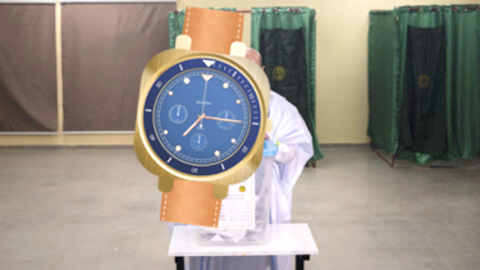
{"hour": 7, "minute": 15}
